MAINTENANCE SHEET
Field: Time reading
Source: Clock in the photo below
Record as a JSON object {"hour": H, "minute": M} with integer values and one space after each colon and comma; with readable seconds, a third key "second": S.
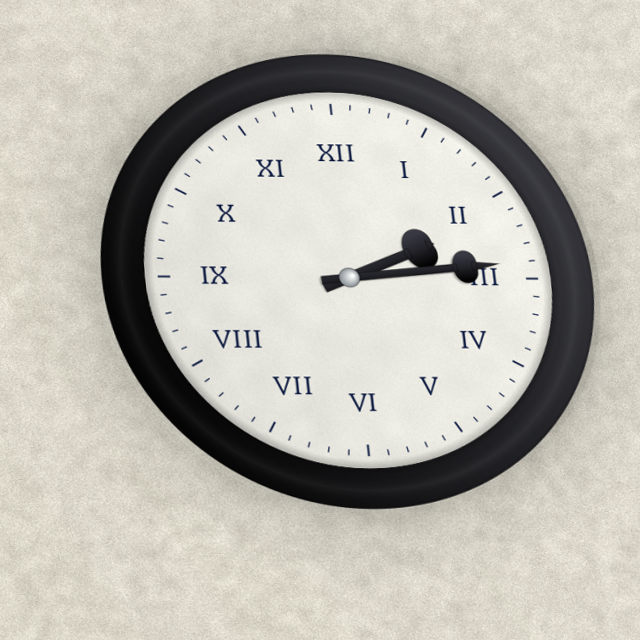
{"hour": 2, "minute": 14}
